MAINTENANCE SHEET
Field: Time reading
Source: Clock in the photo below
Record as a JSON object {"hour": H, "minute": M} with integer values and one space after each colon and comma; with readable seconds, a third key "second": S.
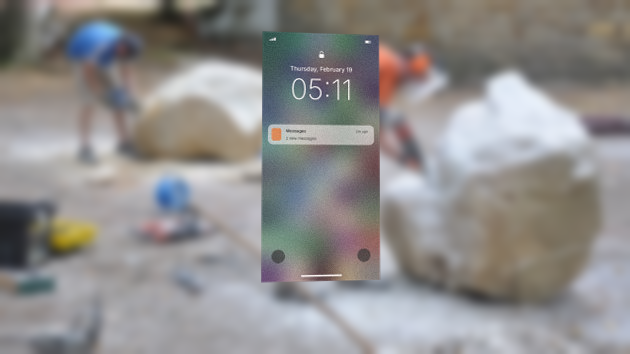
{"hour": 5, "minute": 11}
